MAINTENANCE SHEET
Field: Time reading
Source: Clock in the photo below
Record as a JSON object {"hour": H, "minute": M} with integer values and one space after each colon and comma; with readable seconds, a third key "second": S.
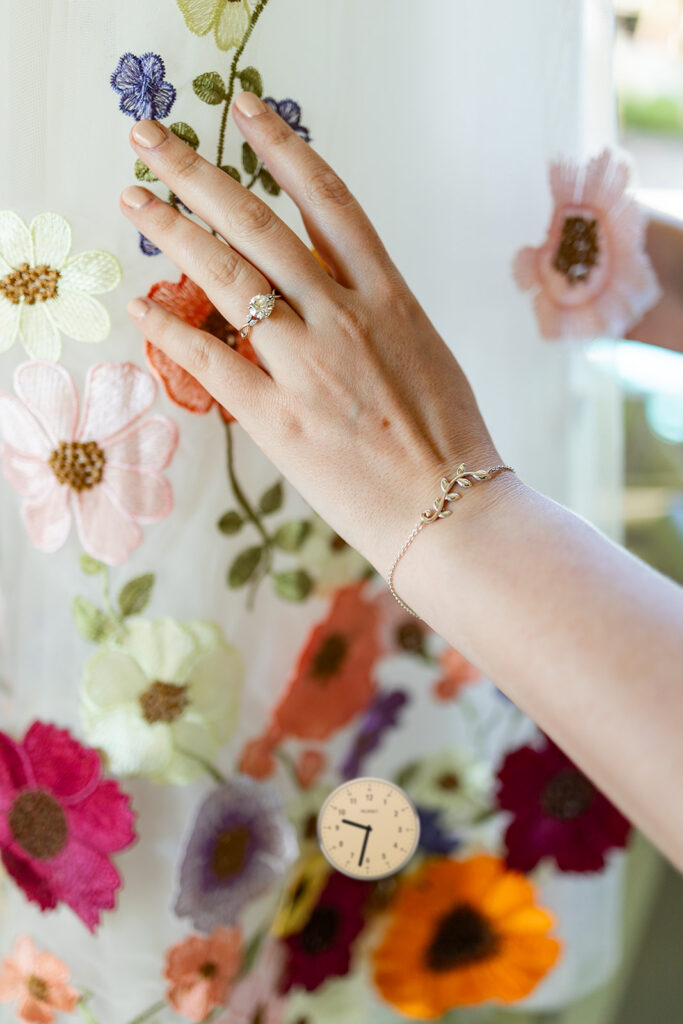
{"hour": 9, "minute": 32}
